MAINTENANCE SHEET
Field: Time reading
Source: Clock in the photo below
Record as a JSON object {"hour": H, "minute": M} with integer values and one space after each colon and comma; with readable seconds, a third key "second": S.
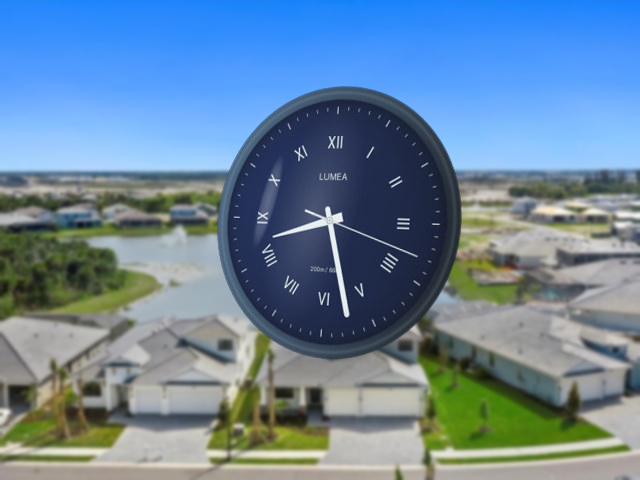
{"hour": 8, "minute": 27, "second": 18}
